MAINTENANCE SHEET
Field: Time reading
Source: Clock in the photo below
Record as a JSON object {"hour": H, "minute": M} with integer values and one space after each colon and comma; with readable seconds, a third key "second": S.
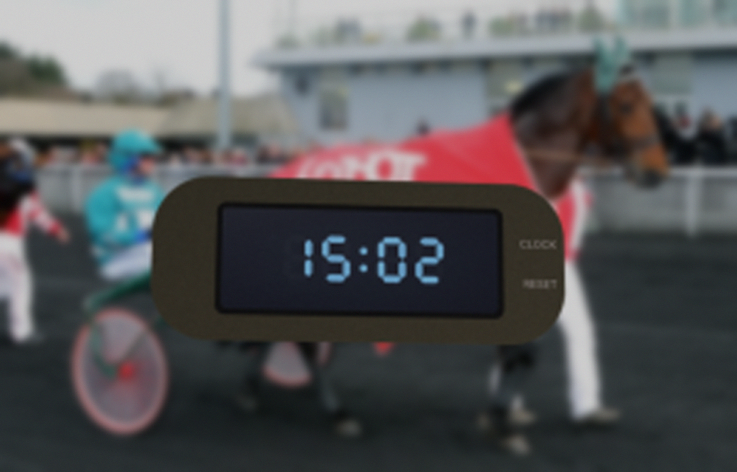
{"hour": 15, "minute": 2}
